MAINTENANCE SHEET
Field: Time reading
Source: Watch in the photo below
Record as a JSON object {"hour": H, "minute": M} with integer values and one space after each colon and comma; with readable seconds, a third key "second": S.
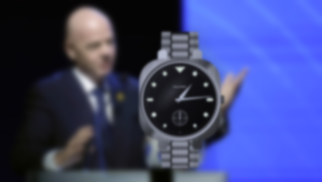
{"hour": 1, "minute": 14}
